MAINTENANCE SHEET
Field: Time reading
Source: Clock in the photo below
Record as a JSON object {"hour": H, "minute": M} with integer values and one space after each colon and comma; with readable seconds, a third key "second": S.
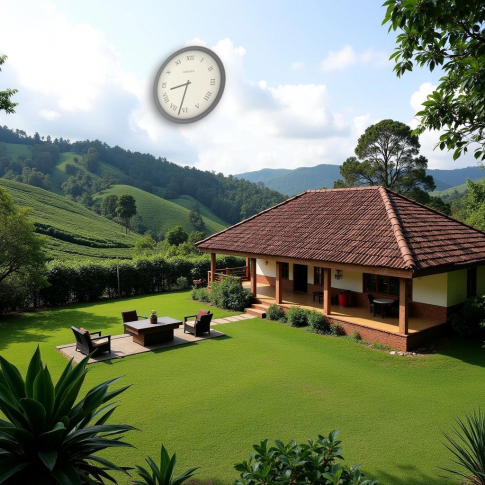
{"hour": 8, "minute": 32}
